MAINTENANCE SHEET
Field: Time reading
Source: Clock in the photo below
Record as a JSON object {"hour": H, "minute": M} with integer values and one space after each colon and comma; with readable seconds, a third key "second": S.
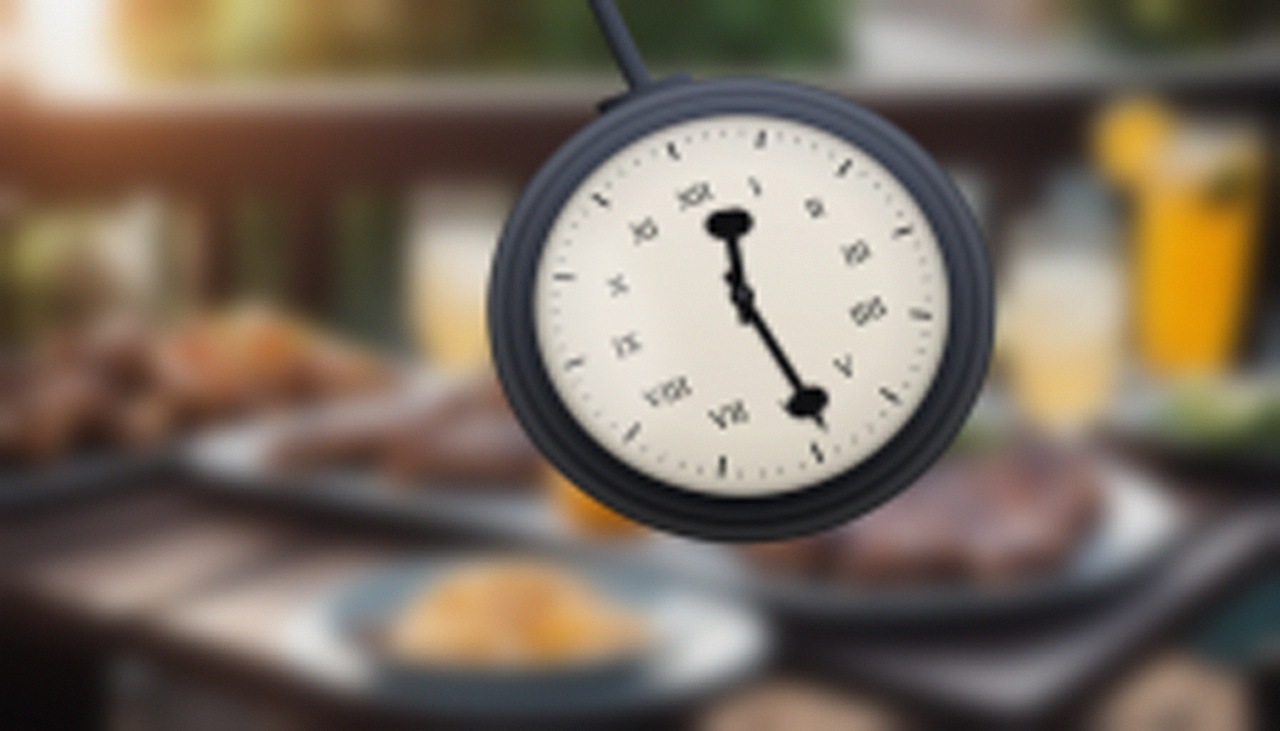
{"hour": 12, "minute": 29}
